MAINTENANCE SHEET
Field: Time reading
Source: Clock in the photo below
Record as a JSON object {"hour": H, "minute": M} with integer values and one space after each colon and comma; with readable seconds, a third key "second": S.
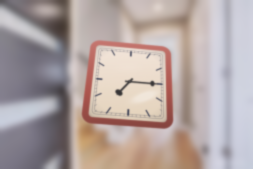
{"hour": 7, "minute": 15}
